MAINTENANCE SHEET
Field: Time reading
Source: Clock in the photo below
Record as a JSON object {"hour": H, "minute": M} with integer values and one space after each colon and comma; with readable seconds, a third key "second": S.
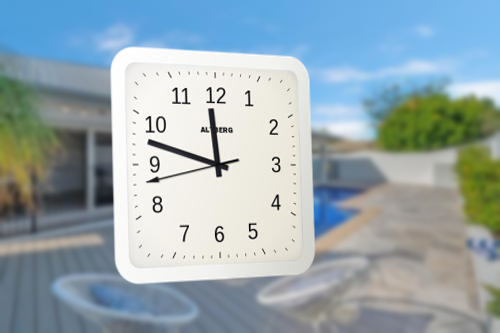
{"hour": 11, "minute": 47, "second": 43}
